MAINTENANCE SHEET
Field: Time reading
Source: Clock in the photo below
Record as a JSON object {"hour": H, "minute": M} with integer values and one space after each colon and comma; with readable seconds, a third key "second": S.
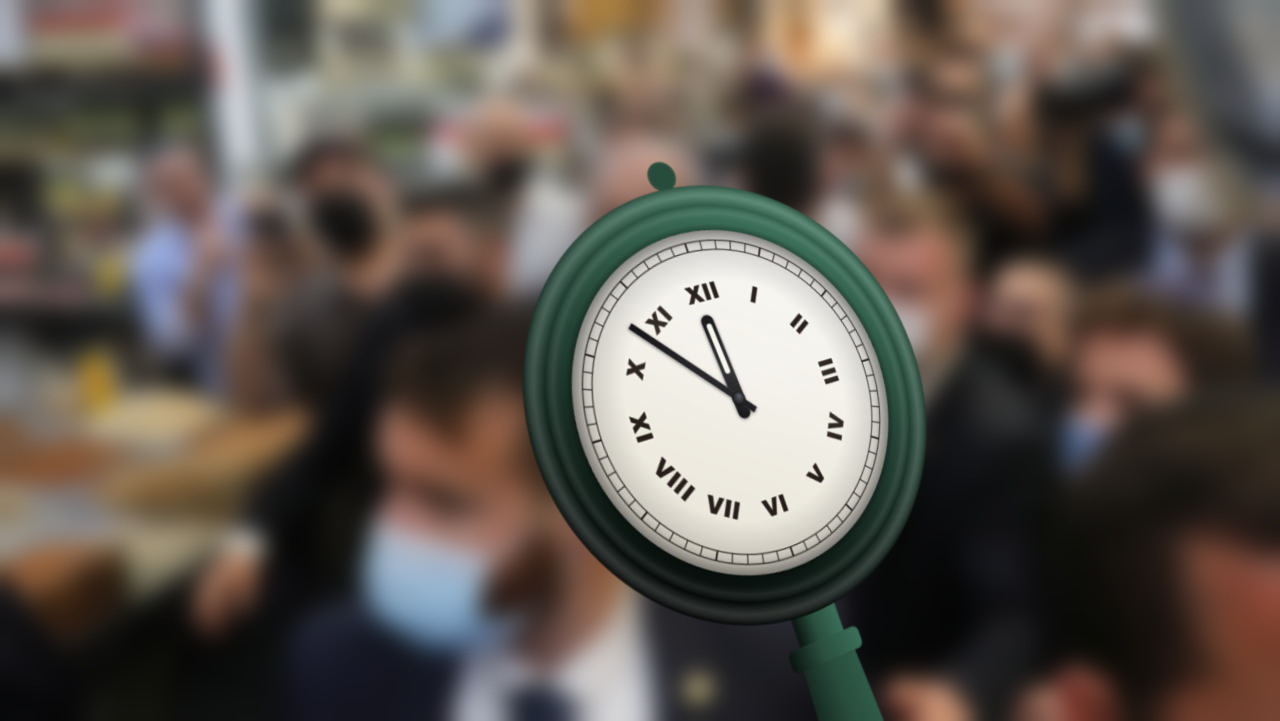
{"hour": 11, "minute": 53}
